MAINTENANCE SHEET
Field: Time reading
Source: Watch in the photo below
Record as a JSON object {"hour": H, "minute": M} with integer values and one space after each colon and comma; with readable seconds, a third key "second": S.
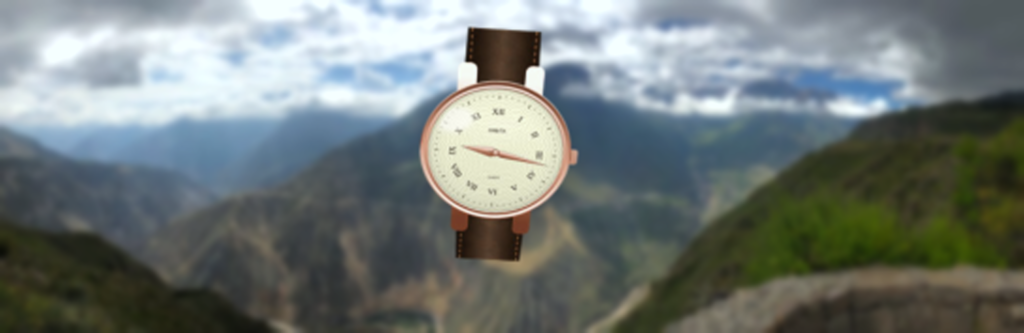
{"hour": 9, "minute": 17}
